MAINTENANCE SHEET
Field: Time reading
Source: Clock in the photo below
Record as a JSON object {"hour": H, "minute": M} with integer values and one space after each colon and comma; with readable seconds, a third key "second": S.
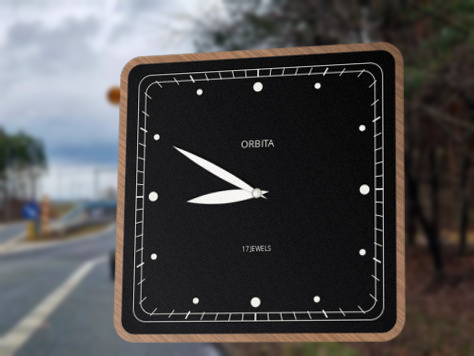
{"hour": 8, "minute": 50}
